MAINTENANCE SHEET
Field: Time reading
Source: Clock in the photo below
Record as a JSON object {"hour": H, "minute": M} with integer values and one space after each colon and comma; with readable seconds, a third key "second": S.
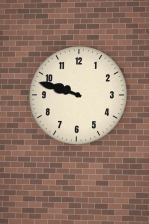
{"hour": 9, "minute": 48}
